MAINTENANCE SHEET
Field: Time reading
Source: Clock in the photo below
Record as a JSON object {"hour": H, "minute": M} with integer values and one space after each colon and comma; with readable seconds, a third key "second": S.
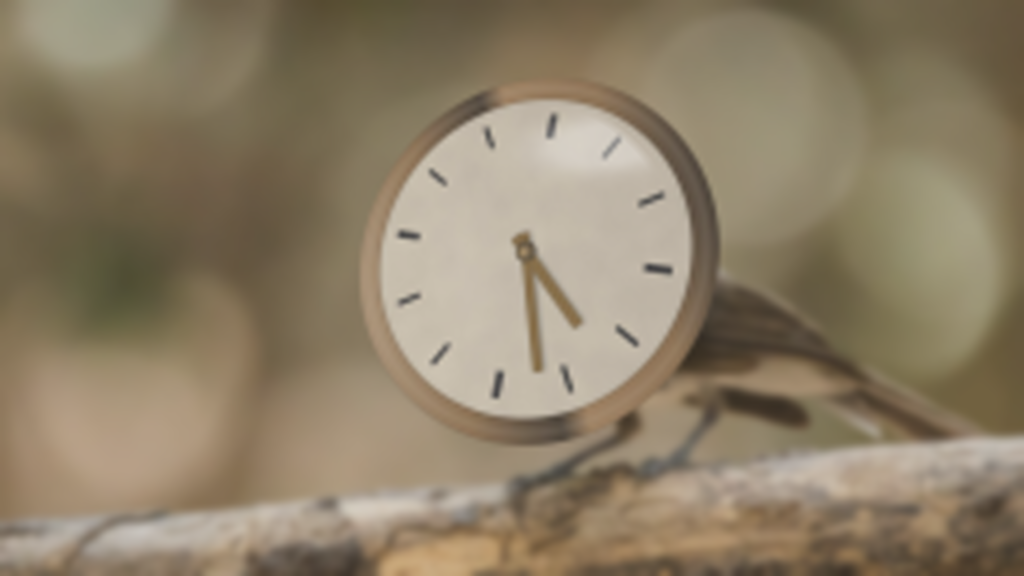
{"hour": 4, "minute": 27}
